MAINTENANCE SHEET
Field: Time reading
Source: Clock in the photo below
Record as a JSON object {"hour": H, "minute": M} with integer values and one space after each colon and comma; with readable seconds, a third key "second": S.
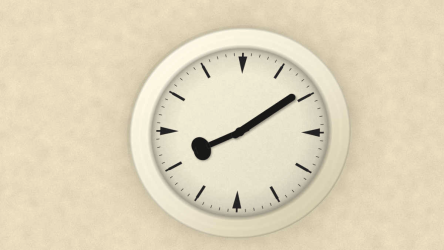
{"hour": 8, "minute": 9}
